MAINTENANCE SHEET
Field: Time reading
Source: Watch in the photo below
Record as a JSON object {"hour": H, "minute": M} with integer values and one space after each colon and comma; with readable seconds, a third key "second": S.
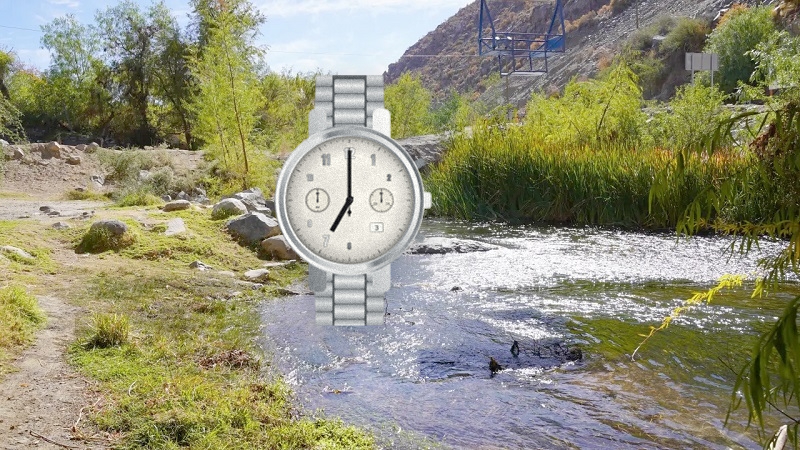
{"hour": 7, "minute": 0}
